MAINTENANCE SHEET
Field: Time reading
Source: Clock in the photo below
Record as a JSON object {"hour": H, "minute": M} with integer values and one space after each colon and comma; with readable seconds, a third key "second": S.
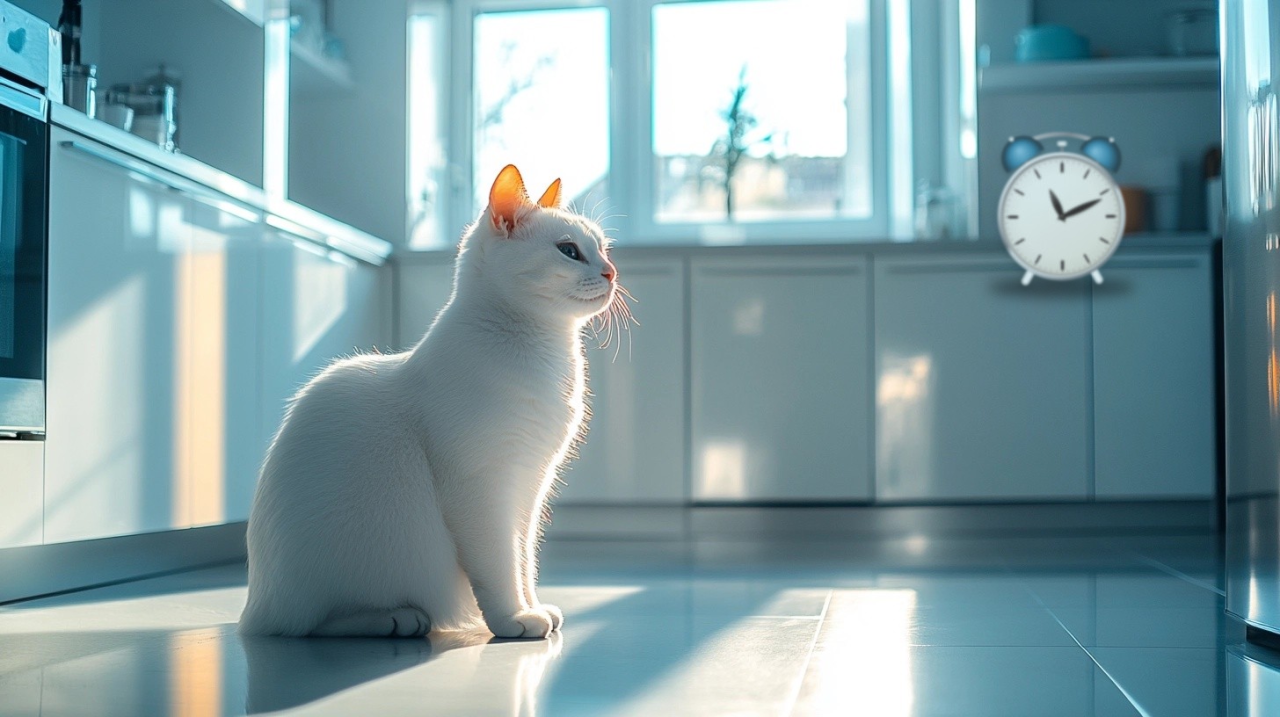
{"hour": 11, "minute": 11}
